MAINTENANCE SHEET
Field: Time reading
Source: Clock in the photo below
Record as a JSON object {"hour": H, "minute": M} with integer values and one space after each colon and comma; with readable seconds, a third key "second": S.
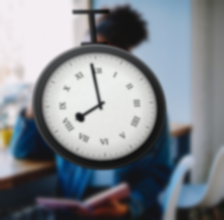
{"hour": 7, "minute": 59}
